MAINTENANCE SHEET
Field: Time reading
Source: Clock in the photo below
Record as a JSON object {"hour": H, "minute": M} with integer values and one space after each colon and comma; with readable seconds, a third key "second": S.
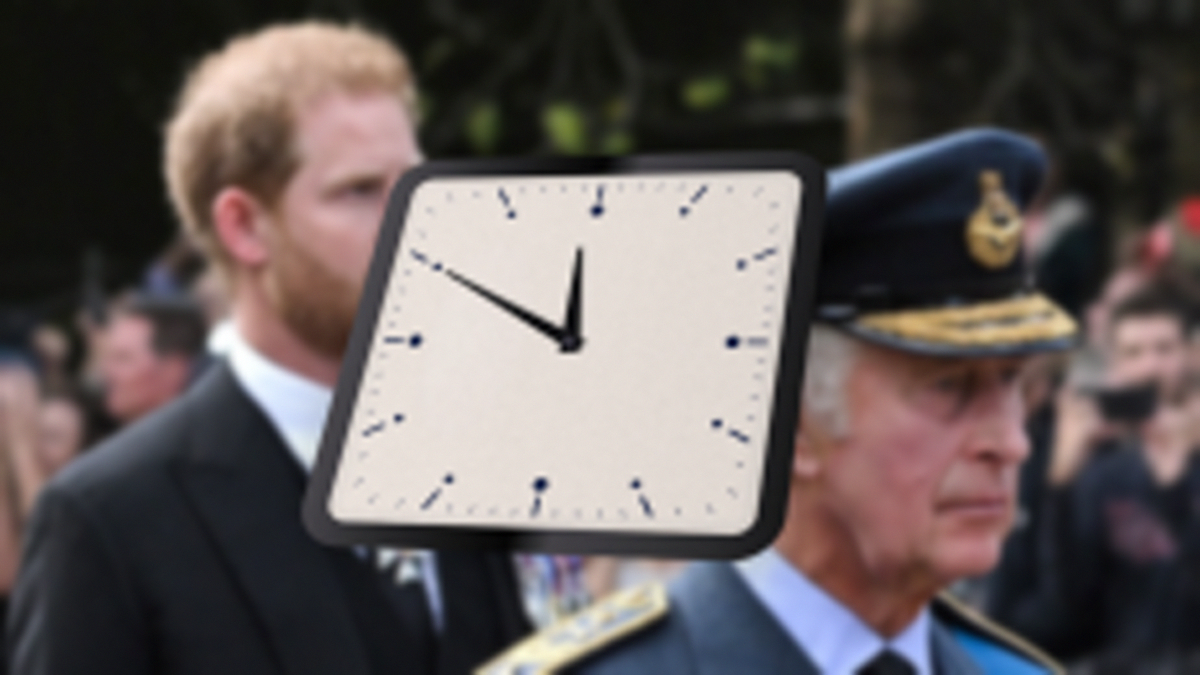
{"hour": 11, "minute": 50}
